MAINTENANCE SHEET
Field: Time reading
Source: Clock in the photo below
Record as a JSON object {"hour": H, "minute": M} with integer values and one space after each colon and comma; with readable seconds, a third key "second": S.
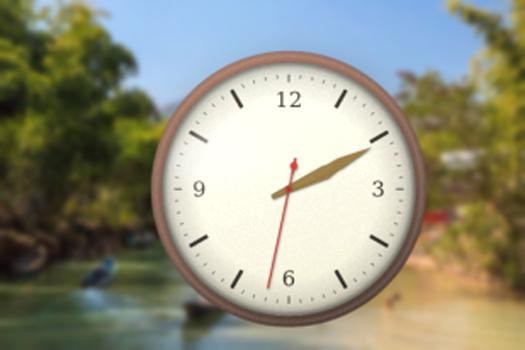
{"hour": 2, "minute": 10, "second": 32}
